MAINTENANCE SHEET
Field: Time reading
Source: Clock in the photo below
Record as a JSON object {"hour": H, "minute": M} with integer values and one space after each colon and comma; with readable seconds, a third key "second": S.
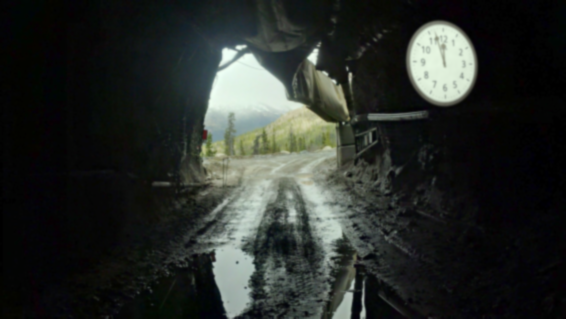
{"hour": 11, "minute": 57}
